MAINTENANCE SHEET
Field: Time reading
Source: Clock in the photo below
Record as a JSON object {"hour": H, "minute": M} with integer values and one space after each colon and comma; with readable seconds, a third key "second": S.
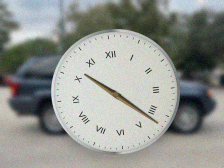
{"hour": 10, "minute": 22}
